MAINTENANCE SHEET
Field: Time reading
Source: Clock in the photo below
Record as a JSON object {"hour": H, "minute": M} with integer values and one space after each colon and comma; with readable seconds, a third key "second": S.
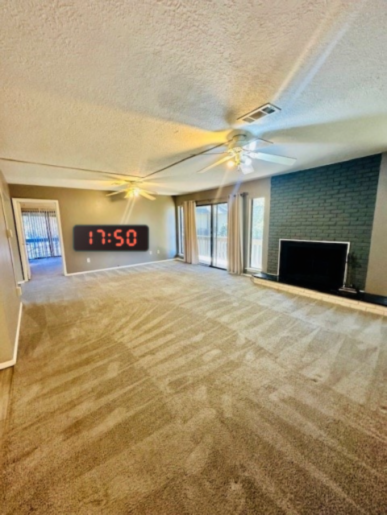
{"hour": 17, "minute": 50}
